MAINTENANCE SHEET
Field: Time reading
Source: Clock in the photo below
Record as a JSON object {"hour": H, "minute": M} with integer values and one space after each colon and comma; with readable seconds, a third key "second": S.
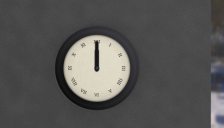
{"hour": 12, "minute": 0}
